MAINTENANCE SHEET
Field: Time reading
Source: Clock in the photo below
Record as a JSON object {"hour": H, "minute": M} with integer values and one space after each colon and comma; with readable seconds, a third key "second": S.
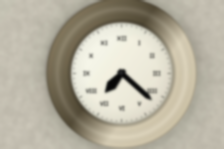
{"hour": 7, "minute": 22}
